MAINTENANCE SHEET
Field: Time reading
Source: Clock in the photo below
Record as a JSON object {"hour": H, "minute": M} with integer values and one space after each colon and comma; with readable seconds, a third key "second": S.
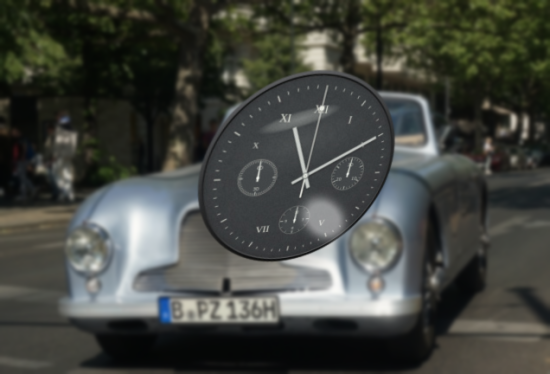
{"hour": 11, "minute": 10}
